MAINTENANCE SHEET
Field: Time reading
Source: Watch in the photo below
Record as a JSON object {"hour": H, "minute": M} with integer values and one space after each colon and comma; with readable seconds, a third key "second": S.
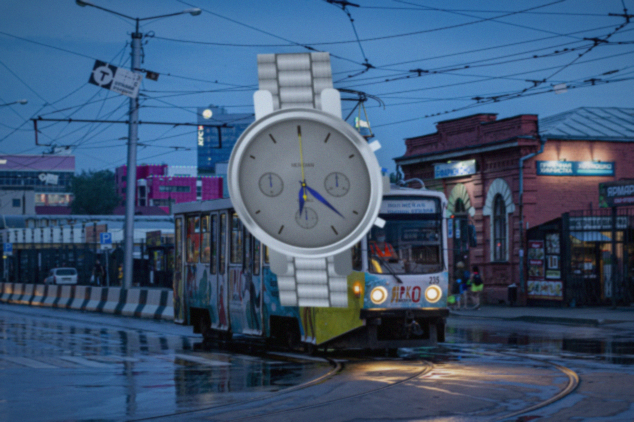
{"hour": 6, "minute": 22}
